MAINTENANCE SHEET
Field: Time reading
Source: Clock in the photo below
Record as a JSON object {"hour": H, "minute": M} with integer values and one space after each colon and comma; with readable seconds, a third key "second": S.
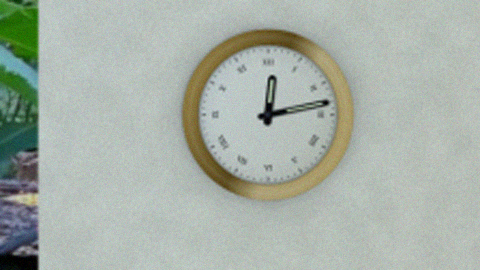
{"hour": 12, "minute": 13}
